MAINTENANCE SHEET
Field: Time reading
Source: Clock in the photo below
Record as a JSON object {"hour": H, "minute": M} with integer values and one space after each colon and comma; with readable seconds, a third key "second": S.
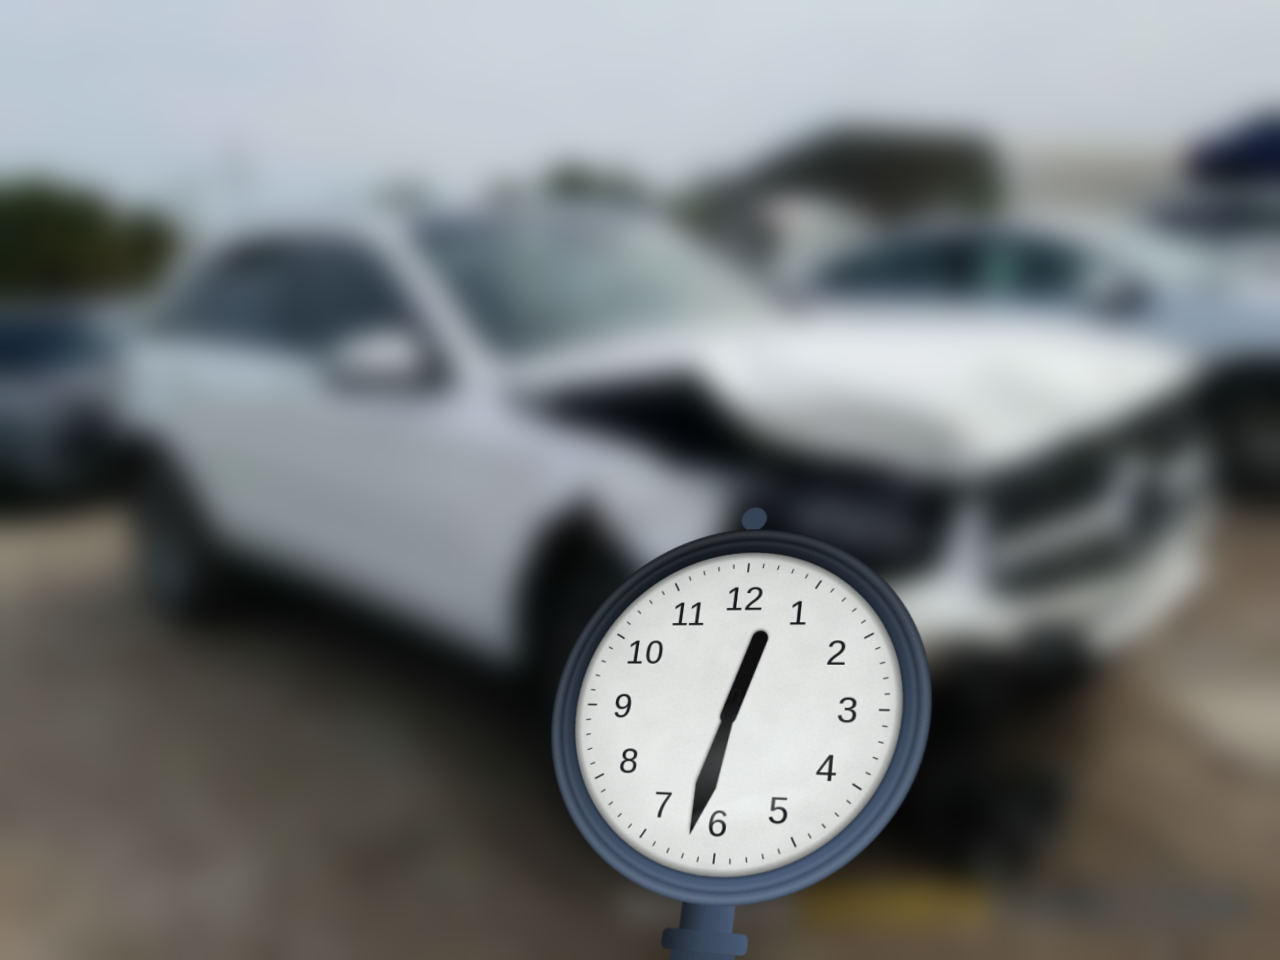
{"hour": 12, "minute": 32}
